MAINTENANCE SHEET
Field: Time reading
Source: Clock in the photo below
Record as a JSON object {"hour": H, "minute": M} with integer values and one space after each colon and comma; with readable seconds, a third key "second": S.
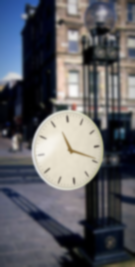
{"hour": 11, "minute": 19}
